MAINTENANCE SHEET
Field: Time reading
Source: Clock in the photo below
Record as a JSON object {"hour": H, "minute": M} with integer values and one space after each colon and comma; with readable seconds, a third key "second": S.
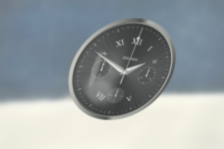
{"hour": 1, "minute": 49}
